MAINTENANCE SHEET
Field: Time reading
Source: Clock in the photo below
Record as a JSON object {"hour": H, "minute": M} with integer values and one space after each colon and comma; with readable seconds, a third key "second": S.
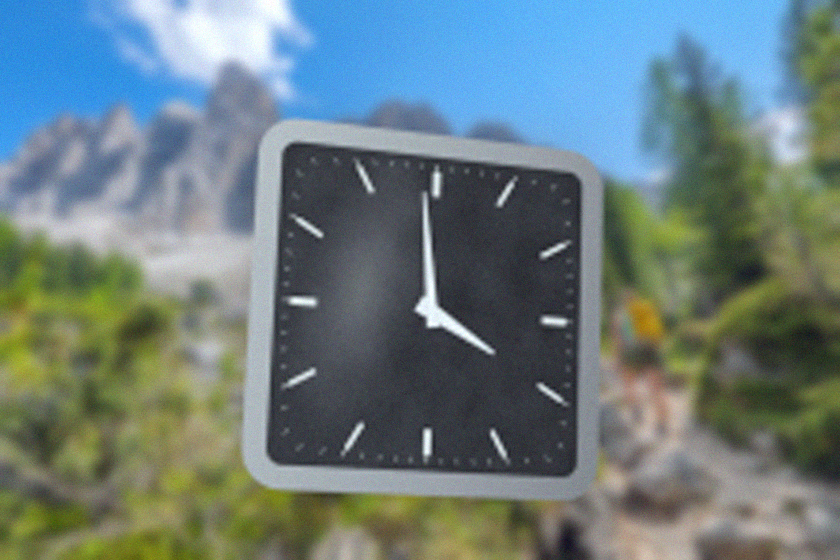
{"hour": 3, "minute": 59}
